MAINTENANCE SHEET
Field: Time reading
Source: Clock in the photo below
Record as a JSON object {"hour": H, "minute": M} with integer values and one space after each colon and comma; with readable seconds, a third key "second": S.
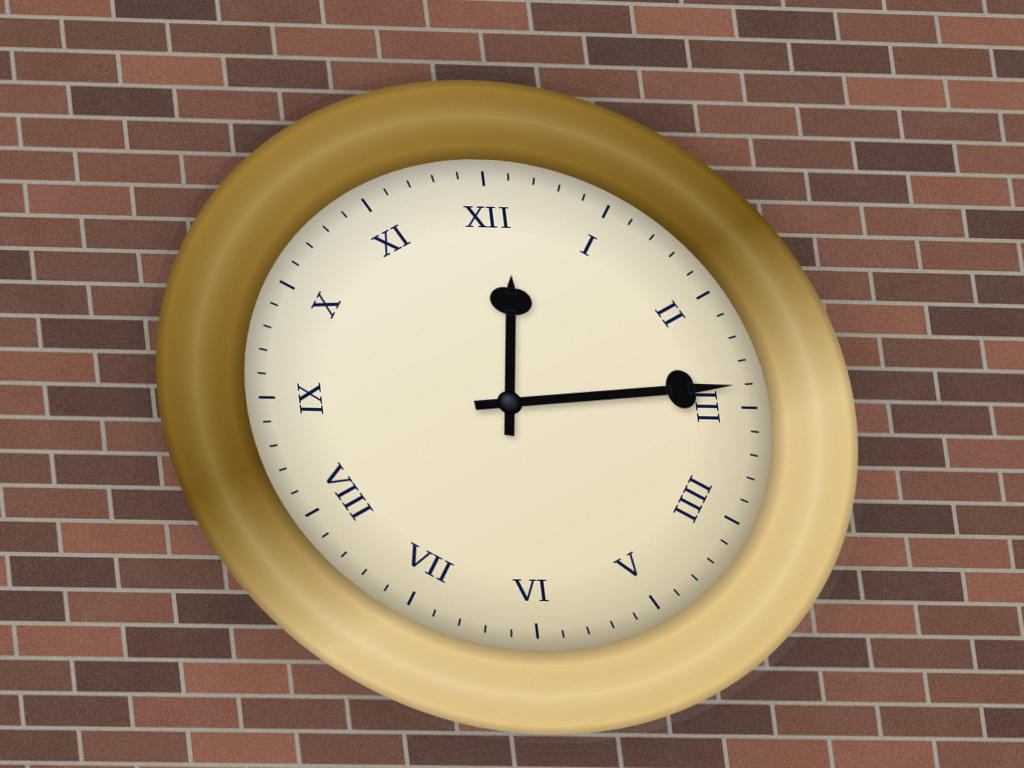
{"hour": 12, "minute": 14}
